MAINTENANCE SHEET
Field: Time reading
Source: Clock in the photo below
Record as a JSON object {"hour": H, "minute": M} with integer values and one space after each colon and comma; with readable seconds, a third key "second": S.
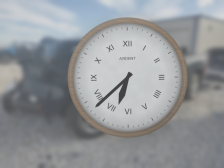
{"hour": 6, "minute": 38}
